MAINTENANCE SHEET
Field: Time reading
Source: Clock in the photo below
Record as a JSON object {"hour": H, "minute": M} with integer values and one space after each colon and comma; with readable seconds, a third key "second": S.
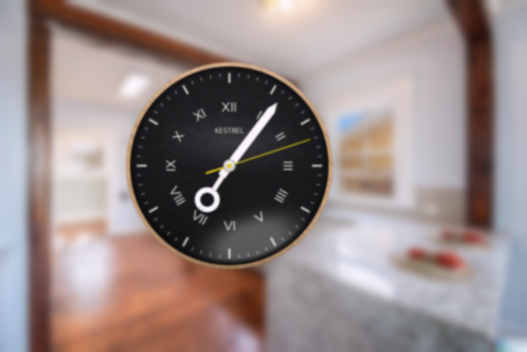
{"hour": 7, "minute": 6, "second": 12}
